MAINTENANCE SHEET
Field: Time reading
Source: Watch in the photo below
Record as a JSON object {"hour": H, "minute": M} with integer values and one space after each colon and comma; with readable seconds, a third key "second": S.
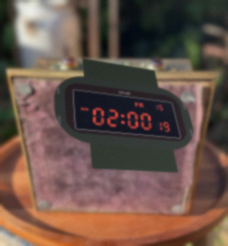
{"hour": 2, "minute": 0, "second": 19}
